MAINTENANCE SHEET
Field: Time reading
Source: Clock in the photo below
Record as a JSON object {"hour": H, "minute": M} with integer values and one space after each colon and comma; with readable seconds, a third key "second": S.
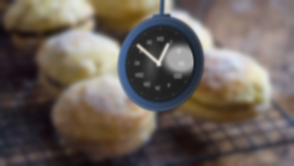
{"hour": 12, "minute": 51}
